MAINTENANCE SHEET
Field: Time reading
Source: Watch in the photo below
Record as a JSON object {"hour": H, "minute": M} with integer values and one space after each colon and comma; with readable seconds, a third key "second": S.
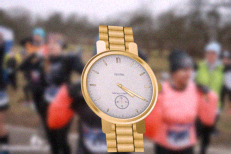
{"hour": 4, "minute": 20}
